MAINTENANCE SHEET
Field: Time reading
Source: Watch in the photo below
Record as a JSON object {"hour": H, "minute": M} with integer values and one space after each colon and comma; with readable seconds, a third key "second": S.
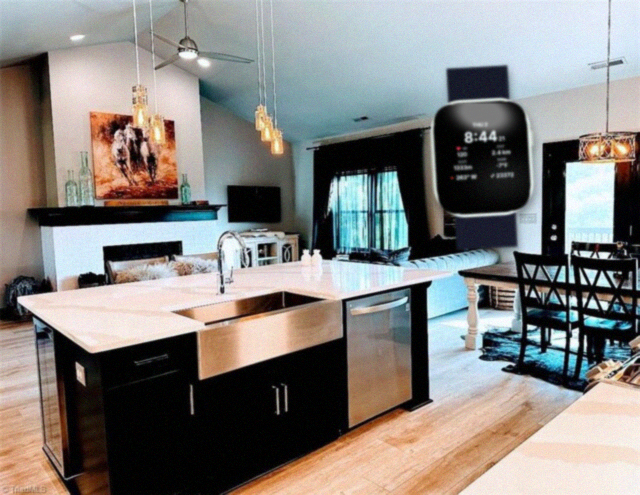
{"hour": 8, "minute": 44}
